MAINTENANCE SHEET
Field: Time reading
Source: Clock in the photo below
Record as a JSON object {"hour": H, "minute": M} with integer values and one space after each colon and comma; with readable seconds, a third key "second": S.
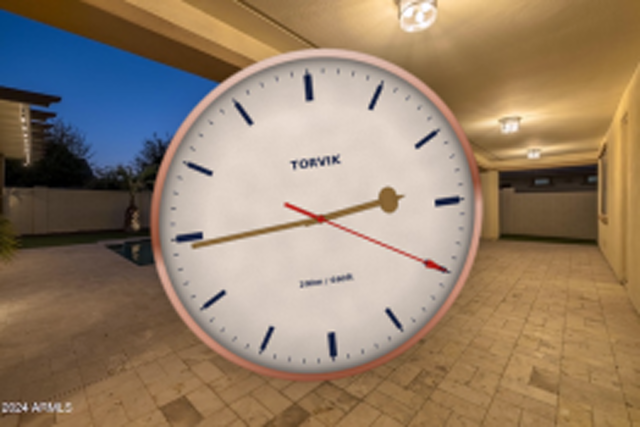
{"hour": 2, "minute": 44, "second": 20}
